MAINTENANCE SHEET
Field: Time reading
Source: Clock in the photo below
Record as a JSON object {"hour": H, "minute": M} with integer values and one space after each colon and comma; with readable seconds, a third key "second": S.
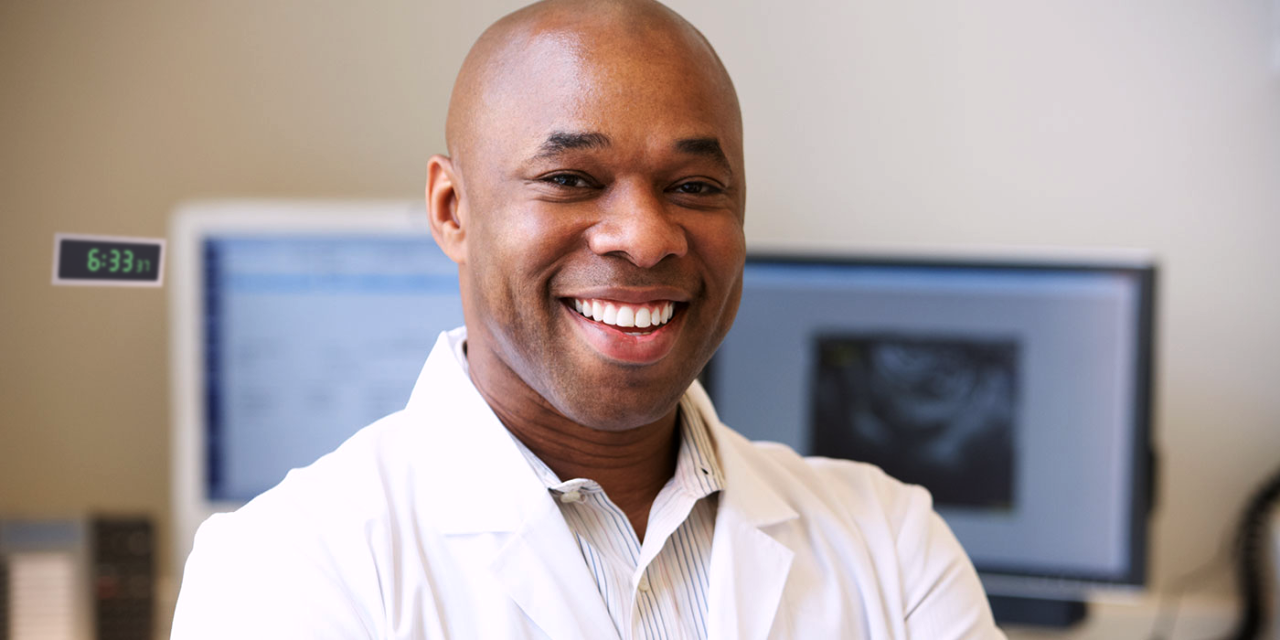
{"hour": 6, "minute": 33}
